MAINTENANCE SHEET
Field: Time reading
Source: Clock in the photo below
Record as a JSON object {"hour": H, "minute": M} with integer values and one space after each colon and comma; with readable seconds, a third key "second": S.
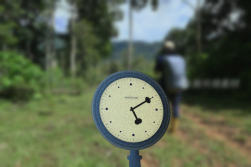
{"hour": 5, "minute": 10}
